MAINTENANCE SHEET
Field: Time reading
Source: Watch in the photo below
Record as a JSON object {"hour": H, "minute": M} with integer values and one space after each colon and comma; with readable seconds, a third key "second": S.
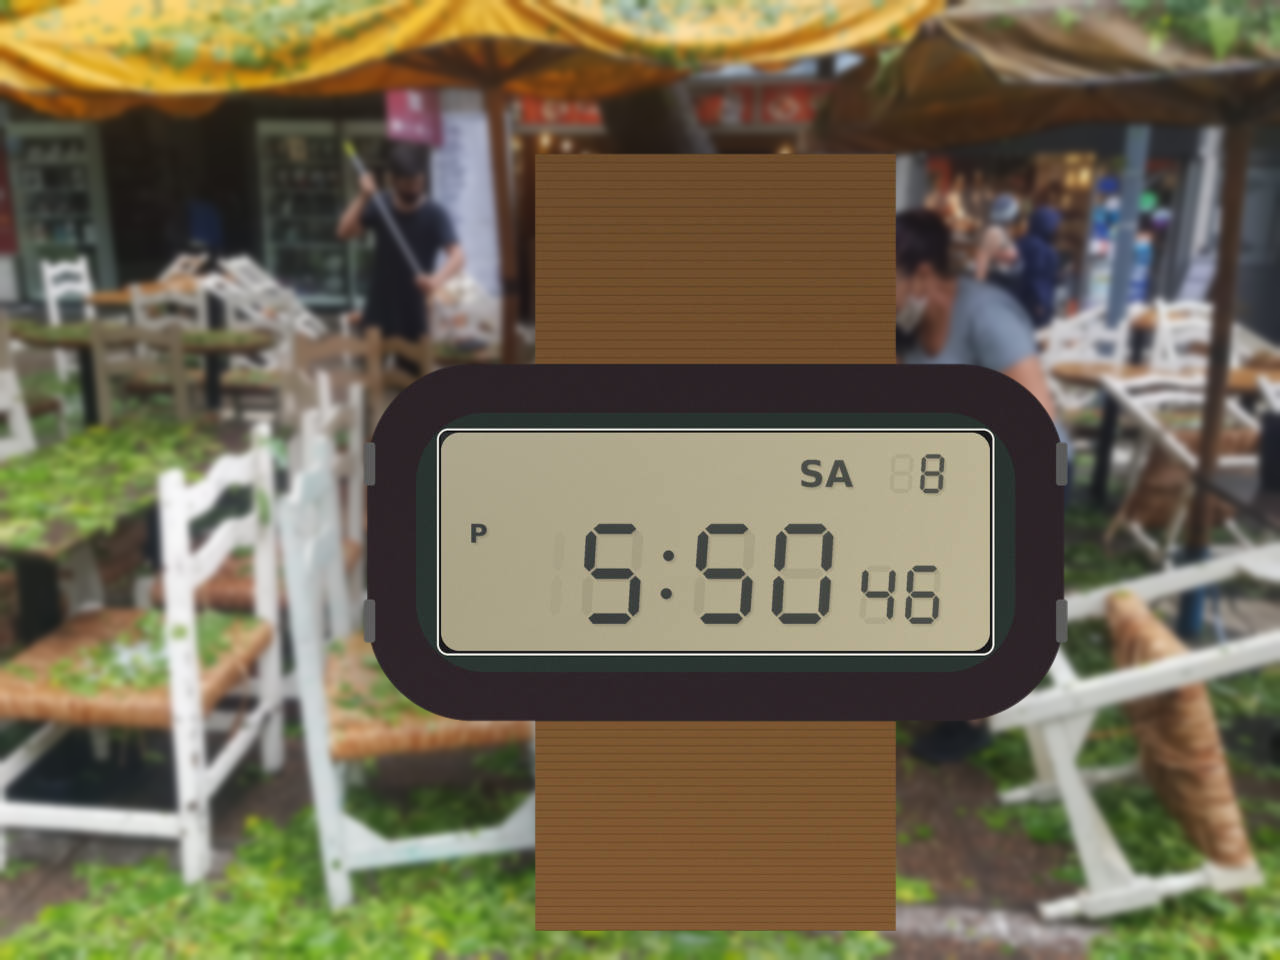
{"hour": 5, "minute": 50, "second": 46}
